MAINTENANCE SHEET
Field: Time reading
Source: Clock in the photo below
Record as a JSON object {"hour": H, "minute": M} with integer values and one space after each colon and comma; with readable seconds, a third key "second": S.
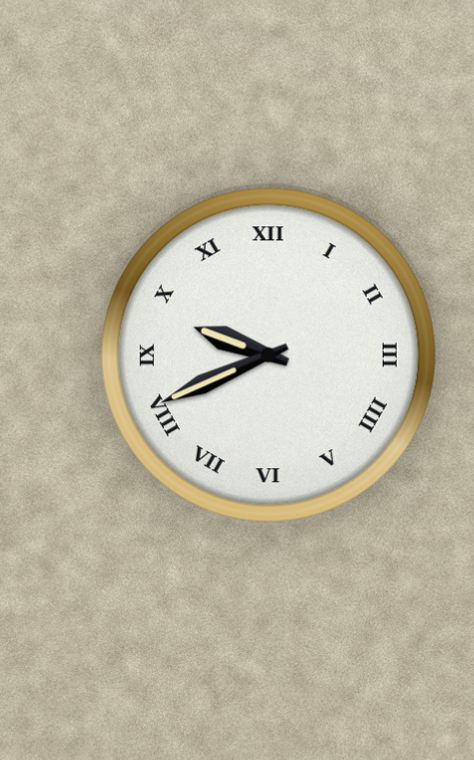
{"hour": 9, "minute": 41}
